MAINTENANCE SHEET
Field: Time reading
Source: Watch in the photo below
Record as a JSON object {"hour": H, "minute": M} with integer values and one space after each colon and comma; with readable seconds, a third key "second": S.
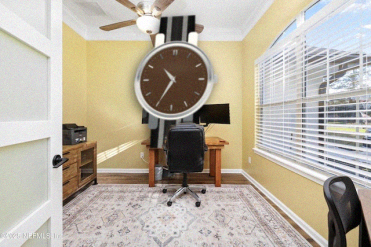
{"hour": 10, "minute": 35}
